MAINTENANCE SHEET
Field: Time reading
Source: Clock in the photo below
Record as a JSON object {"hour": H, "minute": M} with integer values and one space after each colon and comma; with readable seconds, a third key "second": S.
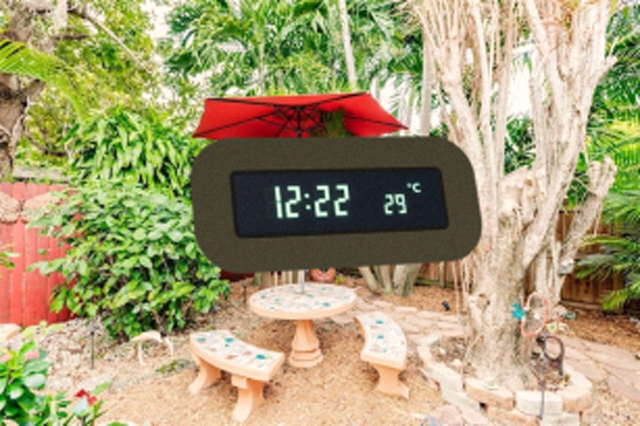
{"hour": 12, "minute": 22}
